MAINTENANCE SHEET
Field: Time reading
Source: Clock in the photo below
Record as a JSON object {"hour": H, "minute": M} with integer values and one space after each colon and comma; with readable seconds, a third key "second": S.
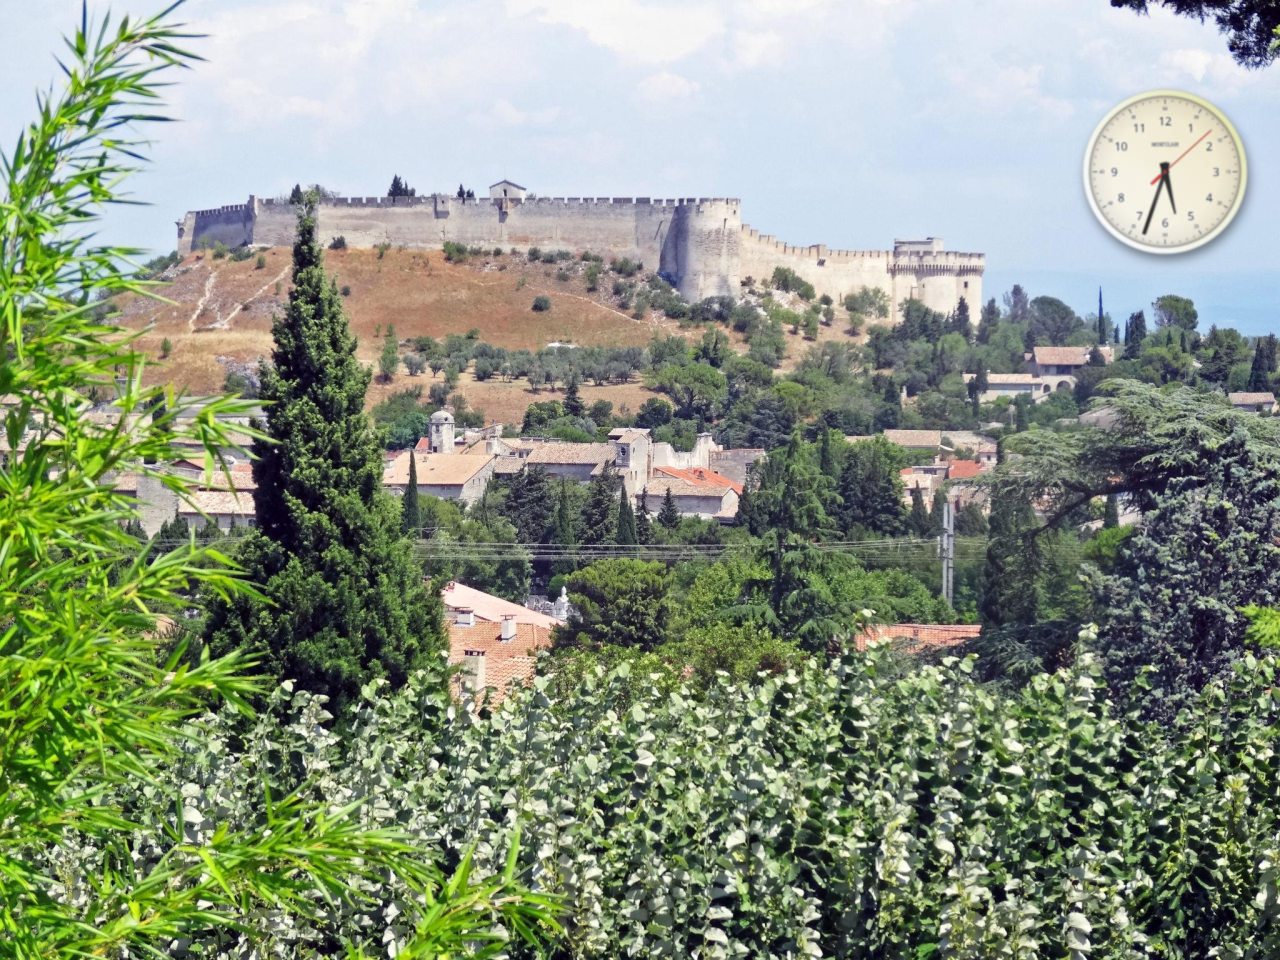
{"hour": 5, "minute": 33, "second": 8}
